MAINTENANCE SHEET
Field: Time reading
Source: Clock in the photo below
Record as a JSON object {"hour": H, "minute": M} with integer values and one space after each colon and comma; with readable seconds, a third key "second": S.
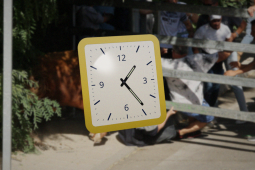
{"hour": 1, "minute": 24}
